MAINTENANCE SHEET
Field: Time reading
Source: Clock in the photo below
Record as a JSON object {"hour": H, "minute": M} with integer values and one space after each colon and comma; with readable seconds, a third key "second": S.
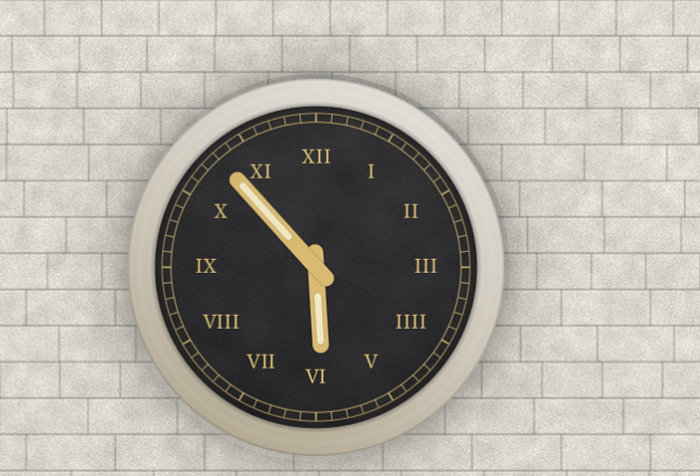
{"hour": 5, "minute": 53}
